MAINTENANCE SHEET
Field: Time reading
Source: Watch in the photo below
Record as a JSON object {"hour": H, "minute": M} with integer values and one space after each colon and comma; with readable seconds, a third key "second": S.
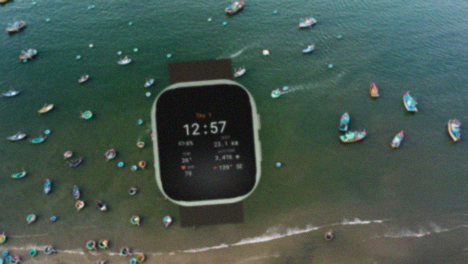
{"hour": 12, "minute": 57}
